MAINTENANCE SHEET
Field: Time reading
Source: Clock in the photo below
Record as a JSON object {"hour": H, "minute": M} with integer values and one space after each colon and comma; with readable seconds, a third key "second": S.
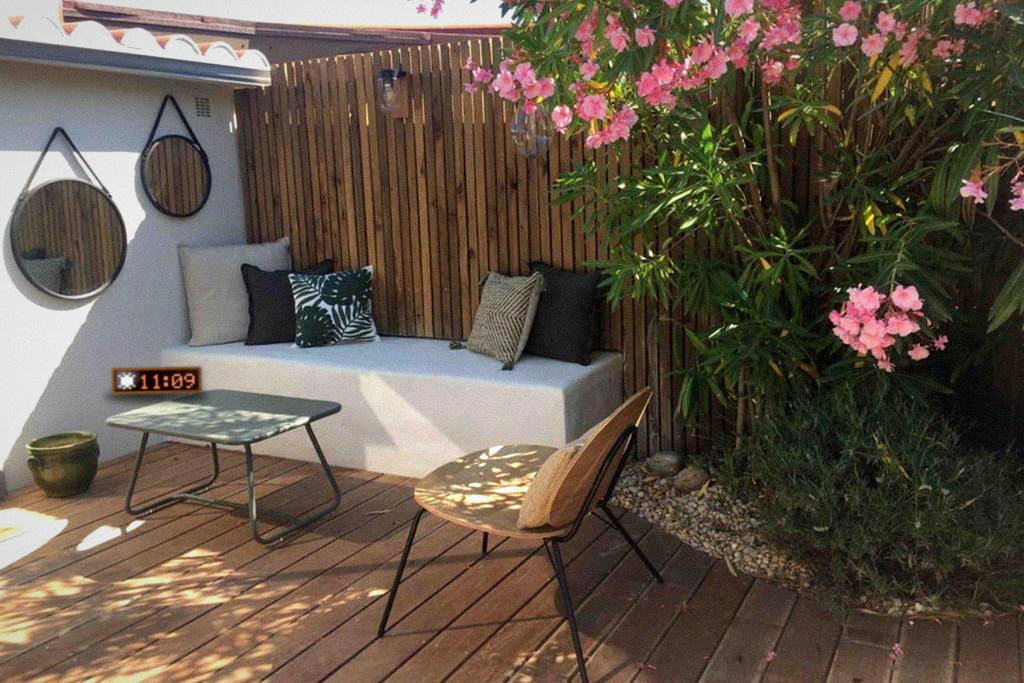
{"hour": 11, "minute": 9}
